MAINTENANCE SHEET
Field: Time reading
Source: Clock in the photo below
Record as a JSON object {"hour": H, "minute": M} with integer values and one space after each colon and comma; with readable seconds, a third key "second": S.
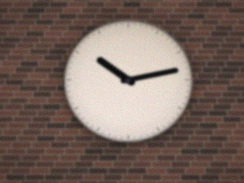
{"hour": 10, "minute": 13}
